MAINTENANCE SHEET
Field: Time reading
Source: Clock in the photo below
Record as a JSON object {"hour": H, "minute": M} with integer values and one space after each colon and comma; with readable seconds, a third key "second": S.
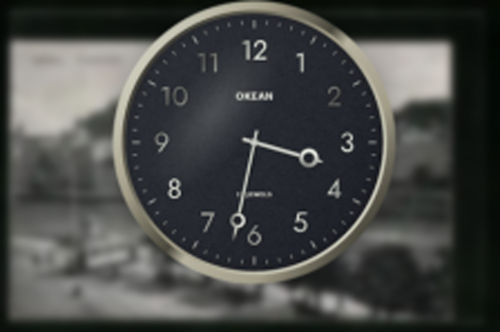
{"hour": 3, "minute": 32}
